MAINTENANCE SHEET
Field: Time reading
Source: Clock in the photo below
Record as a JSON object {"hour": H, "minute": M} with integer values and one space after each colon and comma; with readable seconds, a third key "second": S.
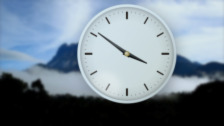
{"hour": 3, "minute": 51}
